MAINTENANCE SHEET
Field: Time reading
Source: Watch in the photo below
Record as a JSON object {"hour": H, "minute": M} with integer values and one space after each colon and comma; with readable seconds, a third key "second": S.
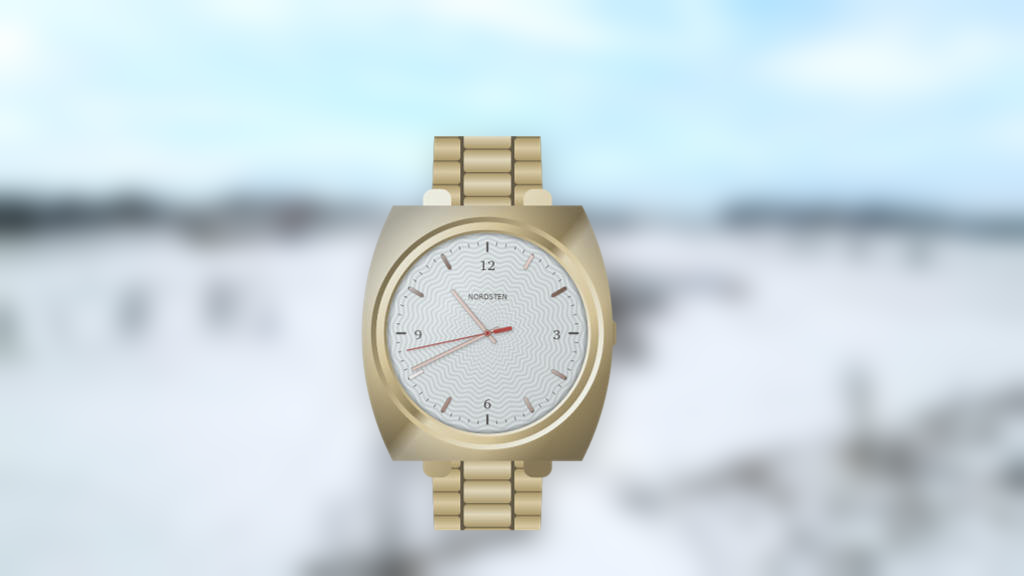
{"hour": 10, "minute": 40, "second": 43}
